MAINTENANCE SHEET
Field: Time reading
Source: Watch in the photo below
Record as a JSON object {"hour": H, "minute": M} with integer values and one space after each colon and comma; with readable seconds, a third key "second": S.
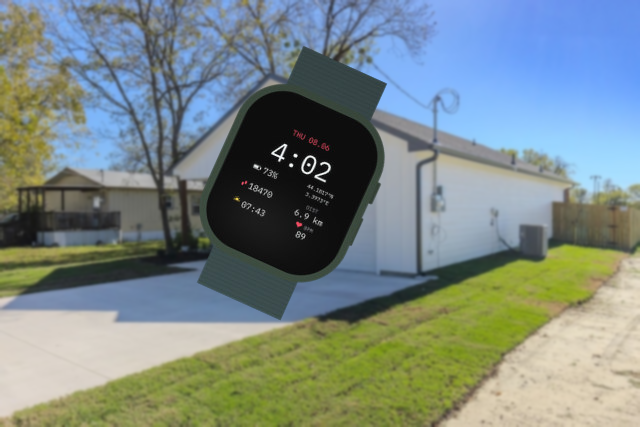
{"hour": 4, "minute": 2}
